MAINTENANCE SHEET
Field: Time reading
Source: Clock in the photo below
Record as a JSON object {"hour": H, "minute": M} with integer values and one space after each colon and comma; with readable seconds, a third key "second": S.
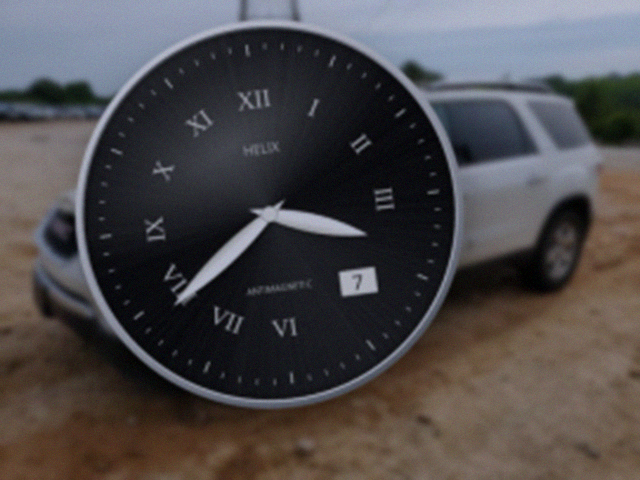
{"hour": 3, "minute": 39}
